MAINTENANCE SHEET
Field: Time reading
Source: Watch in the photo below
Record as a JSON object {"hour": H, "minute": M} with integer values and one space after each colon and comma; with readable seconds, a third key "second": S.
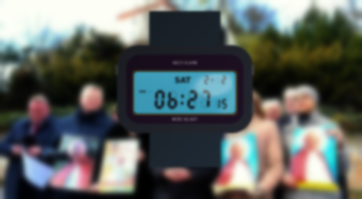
{"hour": 6, "minute": 27}
